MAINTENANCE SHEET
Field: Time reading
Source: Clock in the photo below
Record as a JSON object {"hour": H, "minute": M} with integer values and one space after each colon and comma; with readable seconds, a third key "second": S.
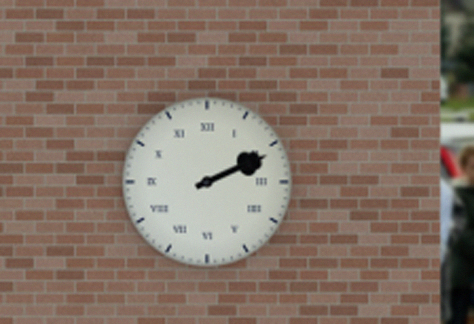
{"hour": 2, "minute": 11}
